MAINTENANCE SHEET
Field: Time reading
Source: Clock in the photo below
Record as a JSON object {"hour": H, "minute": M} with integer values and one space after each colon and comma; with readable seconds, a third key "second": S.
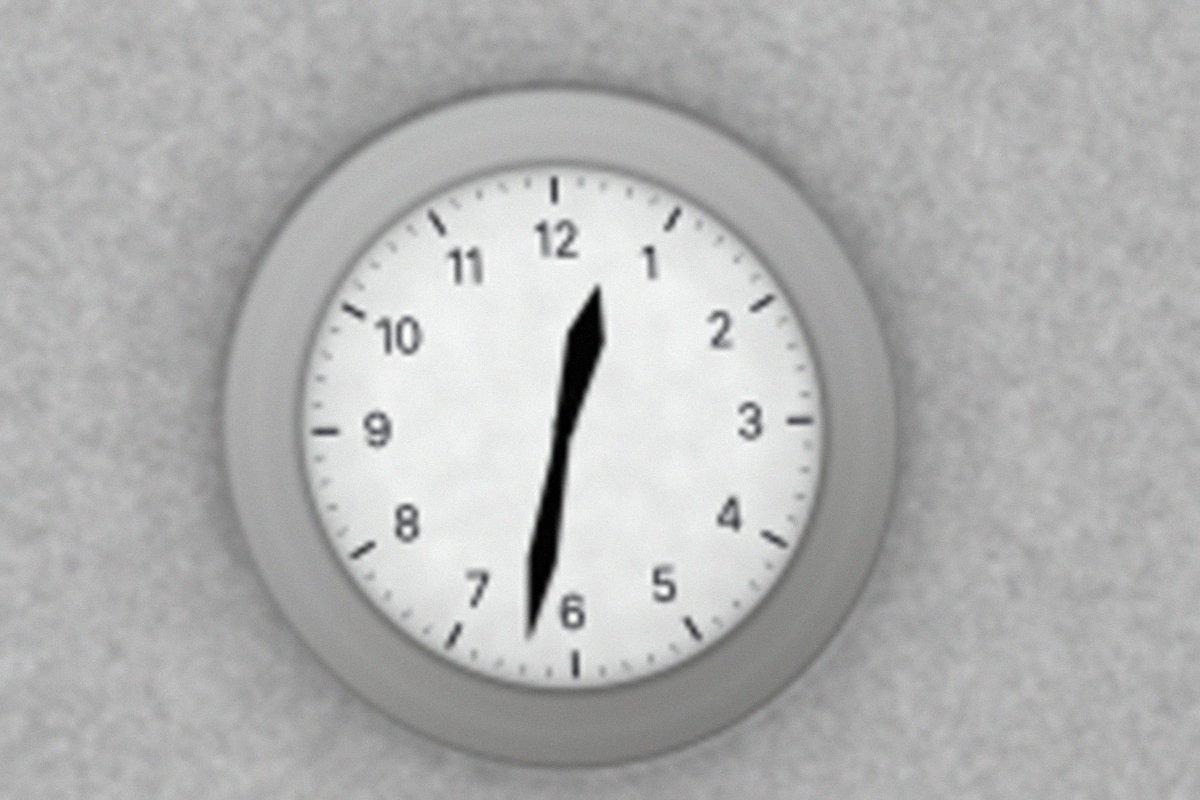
{"hour": 12, "minute": 32}
